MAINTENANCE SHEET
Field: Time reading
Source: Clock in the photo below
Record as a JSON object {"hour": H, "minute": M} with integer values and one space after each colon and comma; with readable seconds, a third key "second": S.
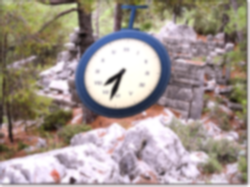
{"hour": 7, "minute": 32}
